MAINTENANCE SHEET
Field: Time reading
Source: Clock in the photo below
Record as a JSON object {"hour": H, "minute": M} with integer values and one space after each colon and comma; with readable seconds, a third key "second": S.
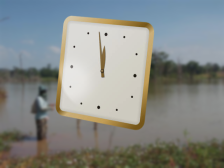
{"hour": 11, "minute": 58}
